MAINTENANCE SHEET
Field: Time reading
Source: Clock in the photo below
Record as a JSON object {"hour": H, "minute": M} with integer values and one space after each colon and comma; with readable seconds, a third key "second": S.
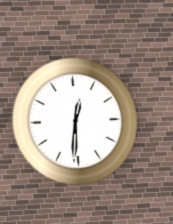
{"hour": 12, "minute": 31}
